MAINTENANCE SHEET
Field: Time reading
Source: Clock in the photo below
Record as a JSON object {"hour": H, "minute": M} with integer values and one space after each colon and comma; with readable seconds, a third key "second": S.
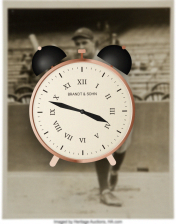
{"hour": 3, "minute": 48}
